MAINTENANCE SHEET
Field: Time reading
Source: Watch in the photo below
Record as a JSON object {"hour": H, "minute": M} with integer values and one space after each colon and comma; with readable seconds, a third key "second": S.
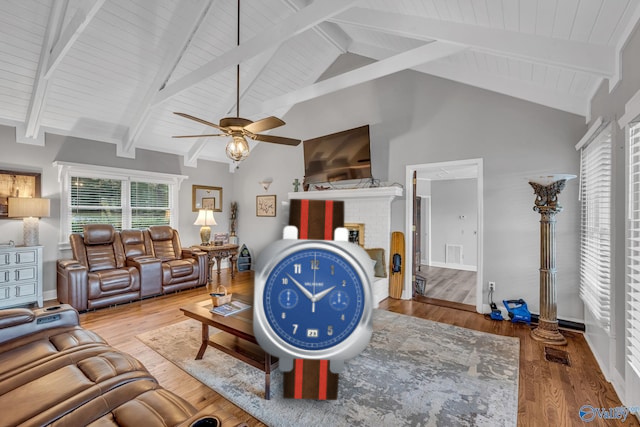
{"hour": 1, "minute": 52}
